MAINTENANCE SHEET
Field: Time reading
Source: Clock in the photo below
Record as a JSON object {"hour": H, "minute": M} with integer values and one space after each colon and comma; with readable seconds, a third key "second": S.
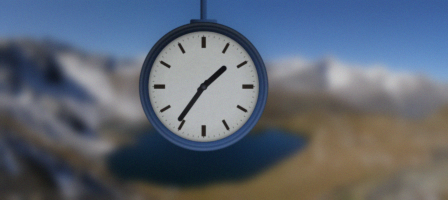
{"hour": 1, "minute": 36}
